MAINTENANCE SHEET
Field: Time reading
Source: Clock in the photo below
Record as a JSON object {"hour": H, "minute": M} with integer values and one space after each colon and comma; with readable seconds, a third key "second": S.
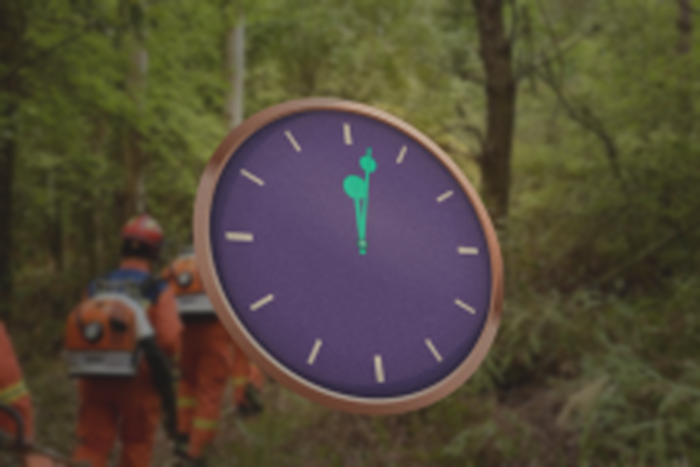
{"hour": 12, "minute": 2}
